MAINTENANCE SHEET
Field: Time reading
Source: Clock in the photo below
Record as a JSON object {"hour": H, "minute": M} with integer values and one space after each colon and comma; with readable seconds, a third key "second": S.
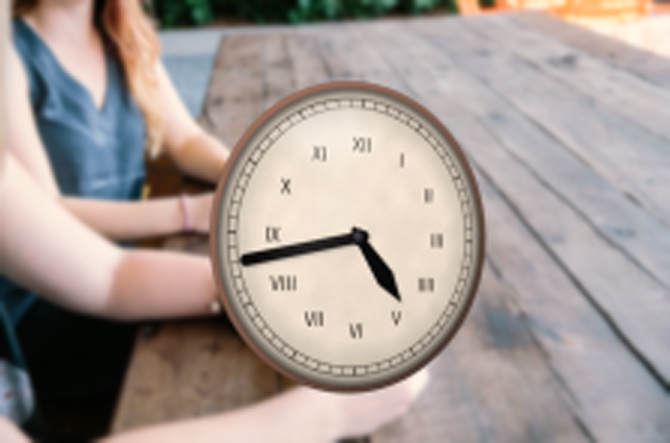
{"hour": 4, "minute": 43}
